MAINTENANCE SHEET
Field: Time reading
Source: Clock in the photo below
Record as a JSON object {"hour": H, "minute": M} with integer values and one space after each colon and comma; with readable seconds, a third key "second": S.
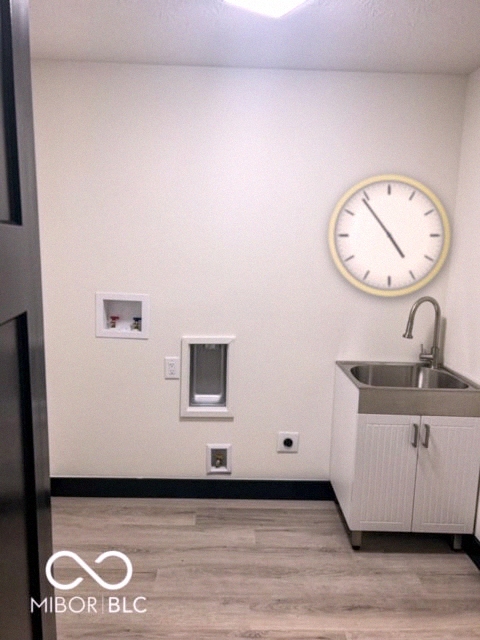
{"hour": 4, "minute": 54}
